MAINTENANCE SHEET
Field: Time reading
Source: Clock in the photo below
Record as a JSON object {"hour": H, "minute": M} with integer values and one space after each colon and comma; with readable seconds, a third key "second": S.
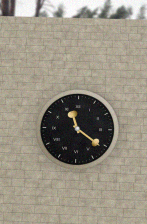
{"hour": 11, "minute": 21}
